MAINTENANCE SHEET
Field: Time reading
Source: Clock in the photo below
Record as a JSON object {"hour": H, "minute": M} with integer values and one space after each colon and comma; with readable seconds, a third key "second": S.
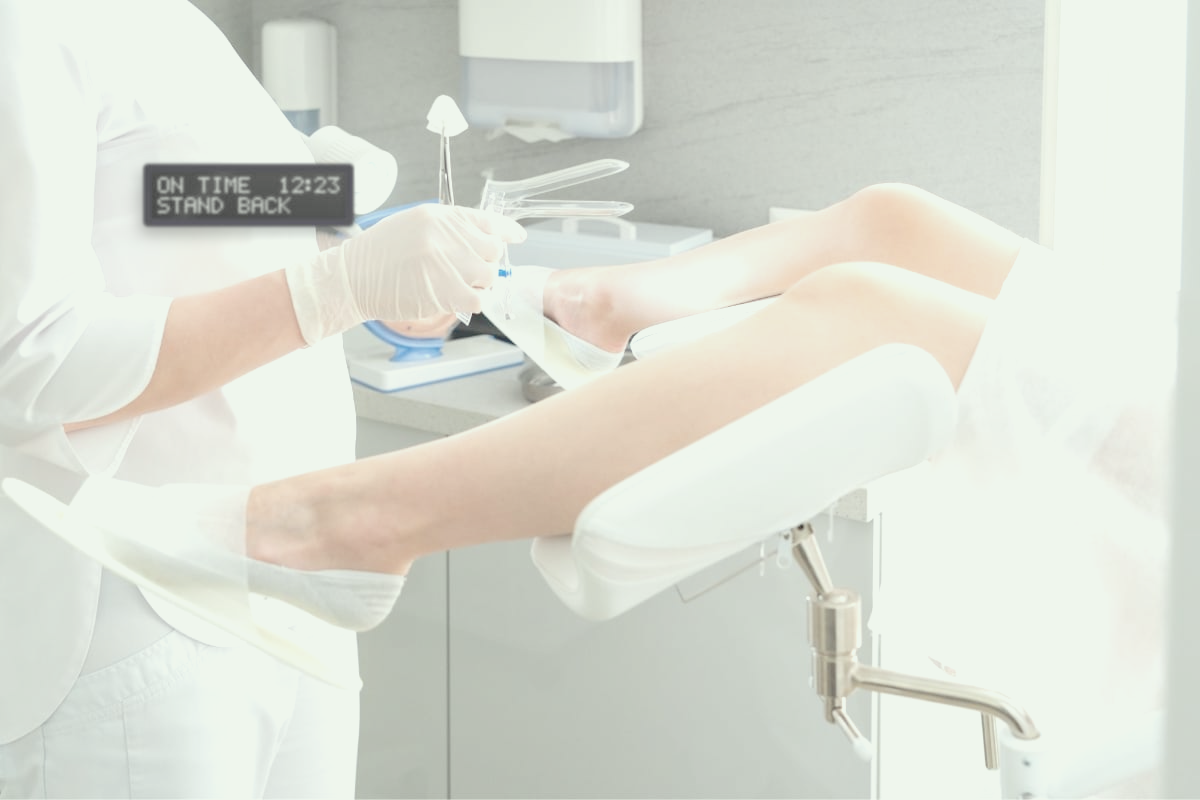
{"hour": 12, "minute": 23}
